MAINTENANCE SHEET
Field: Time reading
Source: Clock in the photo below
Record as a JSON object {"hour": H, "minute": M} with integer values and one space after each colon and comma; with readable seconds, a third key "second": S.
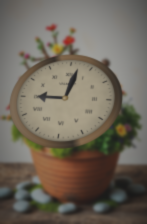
{"hour": 9, "minute": 2}
